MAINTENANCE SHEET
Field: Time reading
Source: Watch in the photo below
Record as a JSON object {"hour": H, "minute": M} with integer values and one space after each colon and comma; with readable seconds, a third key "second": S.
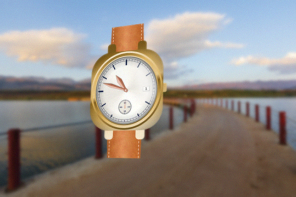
{"hour": 10, "minute": 48}
